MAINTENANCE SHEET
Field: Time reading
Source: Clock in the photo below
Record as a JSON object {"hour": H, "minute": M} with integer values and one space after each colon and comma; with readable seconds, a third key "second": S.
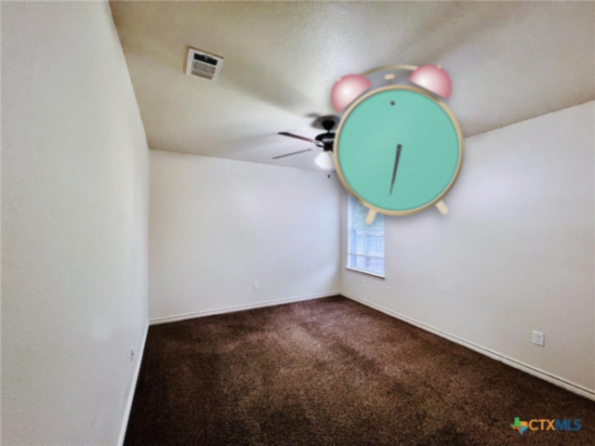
{"hour": 6, "minute": 33}
